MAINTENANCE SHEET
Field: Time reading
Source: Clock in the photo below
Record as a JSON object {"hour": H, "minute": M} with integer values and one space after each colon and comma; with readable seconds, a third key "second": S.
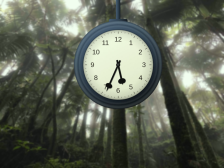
{"hour": 5, "minute": 34}
